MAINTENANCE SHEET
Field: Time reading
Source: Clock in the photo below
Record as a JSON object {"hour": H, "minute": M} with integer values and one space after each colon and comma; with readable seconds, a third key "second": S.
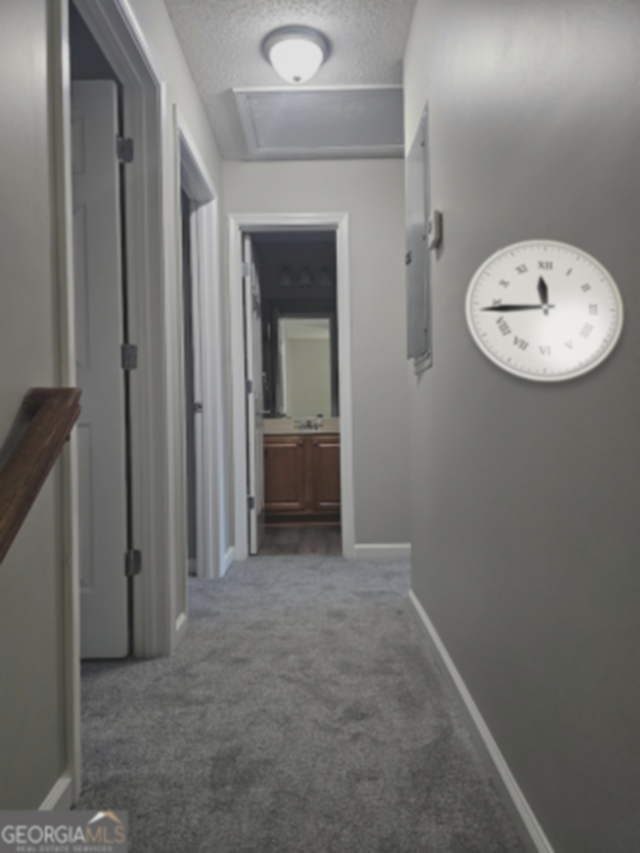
{"hour": 11, "minute": 44}
